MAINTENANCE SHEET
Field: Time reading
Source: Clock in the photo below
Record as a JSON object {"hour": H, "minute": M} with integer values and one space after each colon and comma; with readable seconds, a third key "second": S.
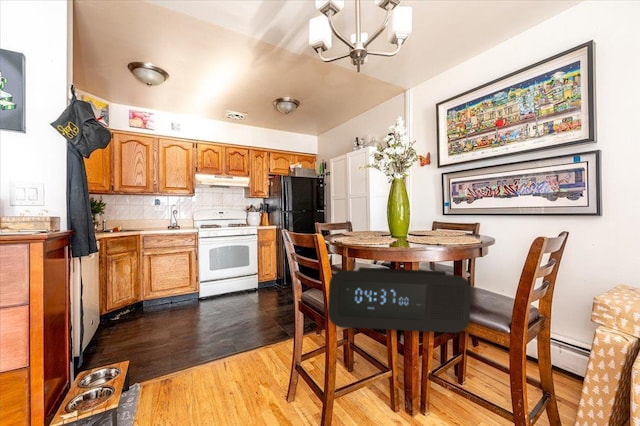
{"hour": 4, "minute": 37}
